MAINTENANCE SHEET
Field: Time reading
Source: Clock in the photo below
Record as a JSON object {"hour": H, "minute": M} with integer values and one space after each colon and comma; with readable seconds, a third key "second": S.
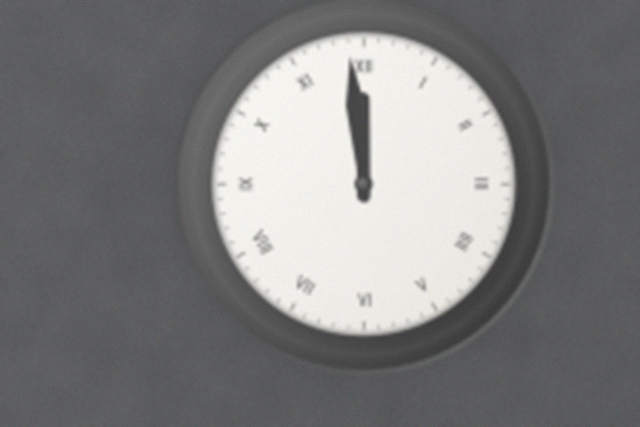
{"hour": 11, "minute": 59}
